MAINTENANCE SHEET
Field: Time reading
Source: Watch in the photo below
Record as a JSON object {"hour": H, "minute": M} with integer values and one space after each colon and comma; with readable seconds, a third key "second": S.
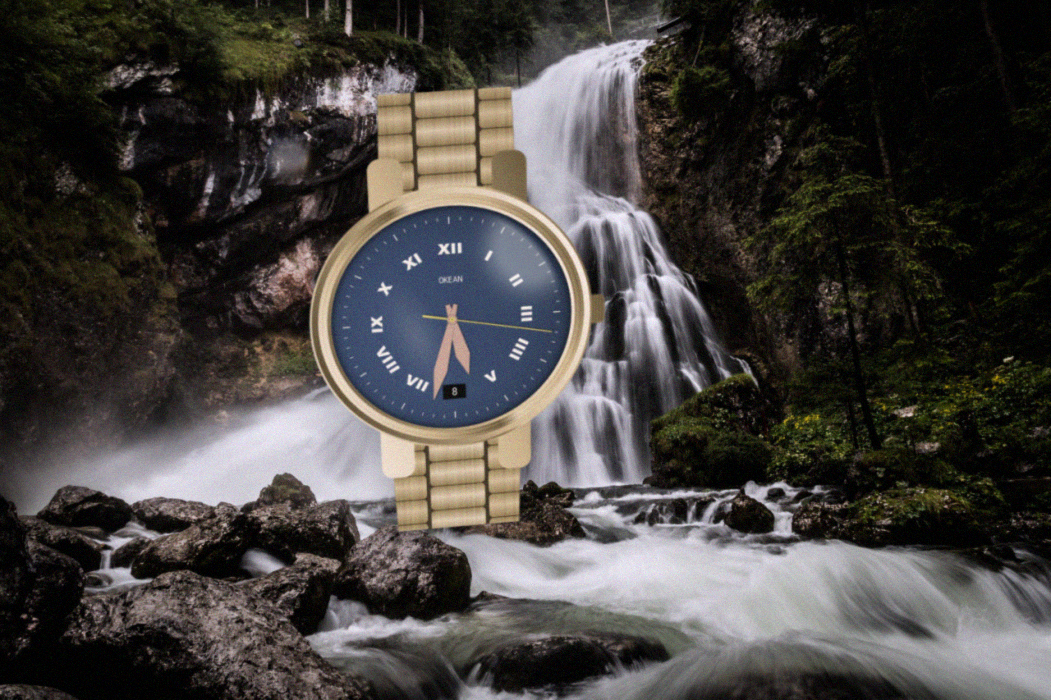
{"hour": 5, "minute": 32, "second": 17}
